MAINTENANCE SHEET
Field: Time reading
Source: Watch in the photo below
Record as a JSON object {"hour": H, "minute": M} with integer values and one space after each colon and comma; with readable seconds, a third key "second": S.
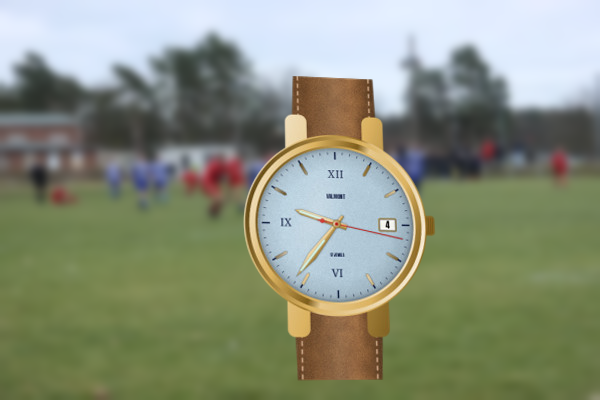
{"hour": 9, "minute": 36, "second": 17}
